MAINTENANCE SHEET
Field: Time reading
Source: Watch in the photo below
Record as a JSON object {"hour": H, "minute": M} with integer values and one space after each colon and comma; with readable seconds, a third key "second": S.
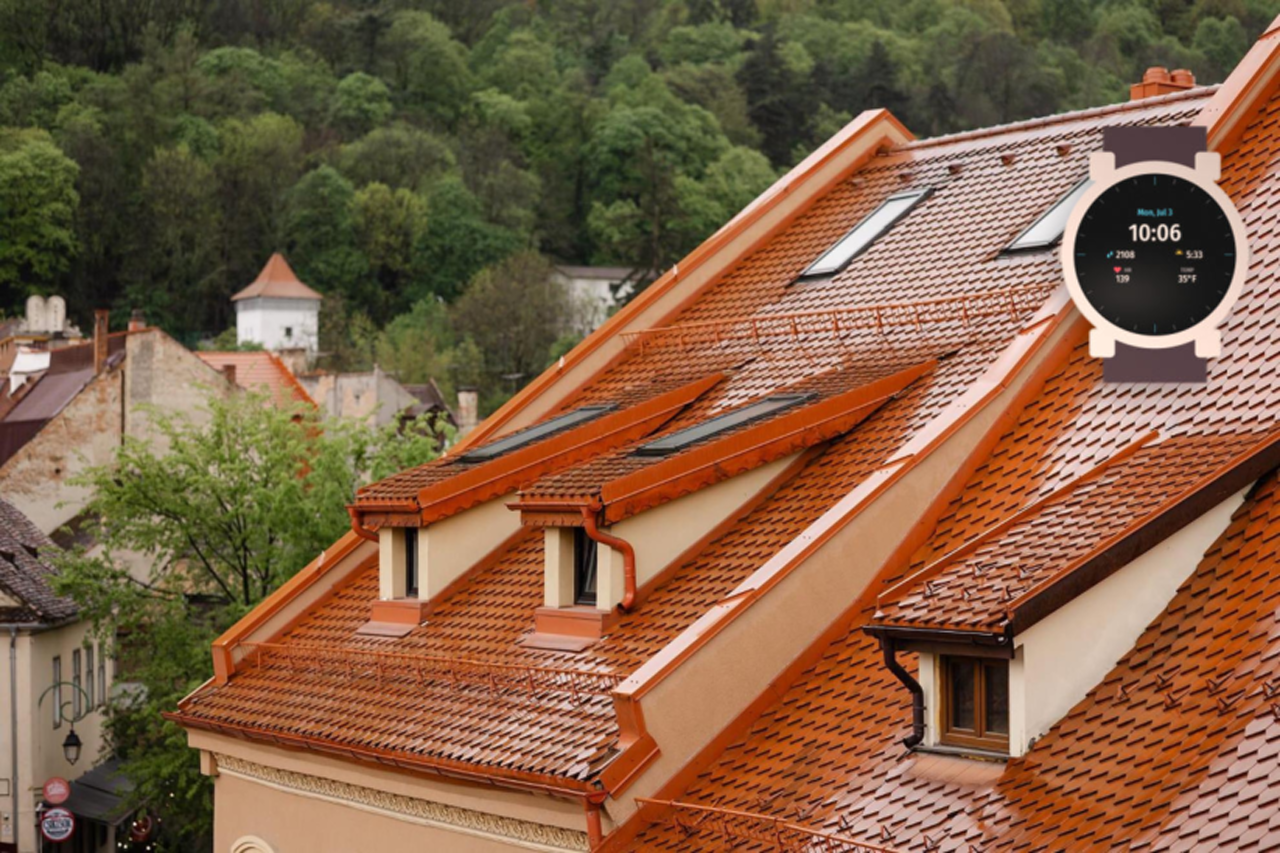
{"hour": 10, "minute": 6}
